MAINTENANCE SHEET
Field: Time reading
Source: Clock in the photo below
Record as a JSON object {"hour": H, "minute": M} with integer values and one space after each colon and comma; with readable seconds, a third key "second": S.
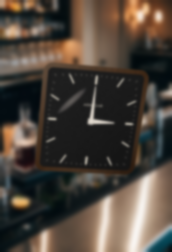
{"hour": 3, "minute": 0}
